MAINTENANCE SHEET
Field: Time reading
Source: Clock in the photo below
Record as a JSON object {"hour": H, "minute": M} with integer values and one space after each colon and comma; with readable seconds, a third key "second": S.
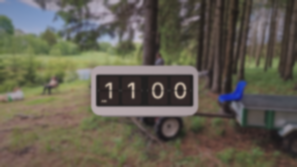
{"hour": 11, "minute": 0}
